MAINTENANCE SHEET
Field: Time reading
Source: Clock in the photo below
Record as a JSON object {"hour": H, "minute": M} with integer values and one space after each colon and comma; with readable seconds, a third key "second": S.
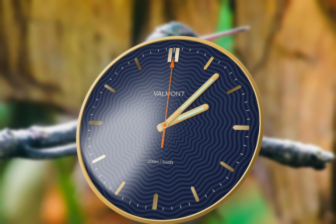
{"hour": 2, "minute": 7, "second": 0}
